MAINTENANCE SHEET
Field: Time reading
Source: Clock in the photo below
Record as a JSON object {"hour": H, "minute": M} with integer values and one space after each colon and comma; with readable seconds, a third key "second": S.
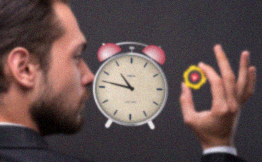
{"hour": 10, "minute": 47}
